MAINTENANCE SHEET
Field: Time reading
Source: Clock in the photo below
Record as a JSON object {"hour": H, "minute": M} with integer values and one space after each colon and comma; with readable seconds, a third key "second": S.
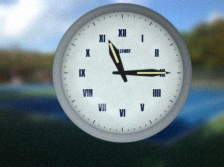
{"hour": 11, "minute": 15}
